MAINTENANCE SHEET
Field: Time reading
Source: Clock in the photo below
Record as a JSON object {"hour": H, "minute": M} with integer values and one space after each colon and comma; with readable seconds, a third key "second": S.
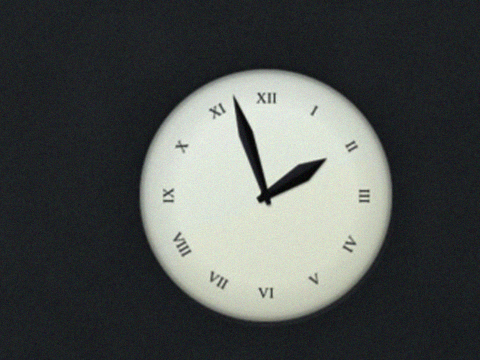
{"hour": 1, "minute": 57}
